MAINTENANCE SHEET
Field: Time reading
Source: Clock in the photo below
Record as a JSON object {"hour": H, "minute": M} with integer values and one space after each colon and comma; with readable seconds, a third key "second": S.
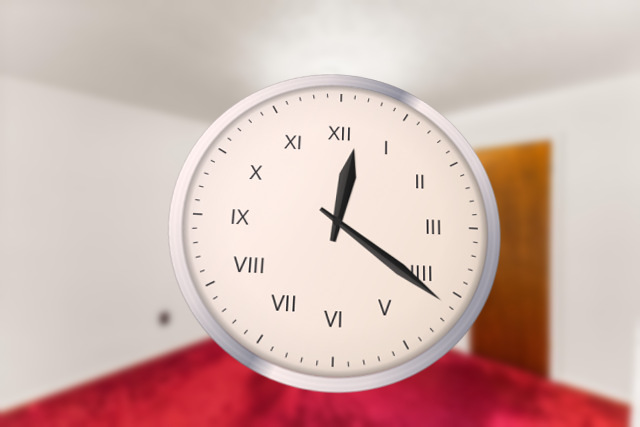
{"hour": 12, "minute": 21}
